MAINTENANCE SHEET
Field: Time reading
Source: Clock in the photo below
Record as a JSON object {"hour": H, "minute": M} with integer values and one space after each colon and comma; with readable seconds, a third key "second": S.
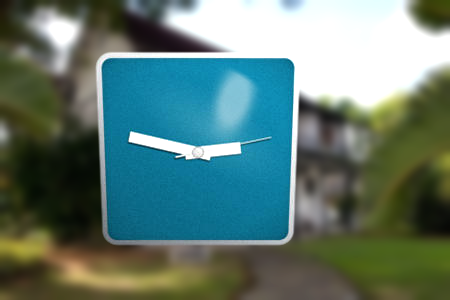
{"hour": 2, "minute": 47, "second": 13}
